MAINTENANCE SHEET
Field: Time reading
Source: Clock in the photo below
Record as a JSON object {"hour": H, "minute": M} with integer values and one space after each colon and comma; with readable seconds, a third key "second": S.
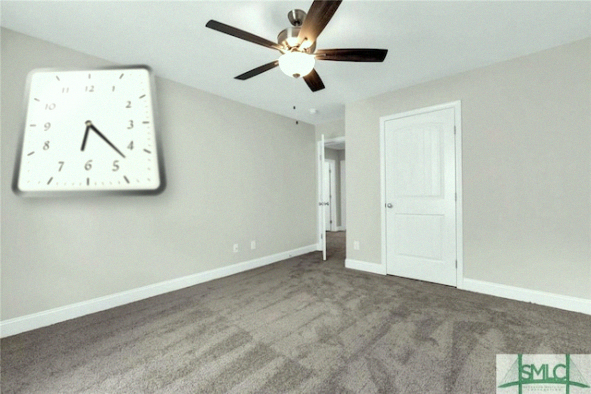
{"hour": 6, "minute": 23}
